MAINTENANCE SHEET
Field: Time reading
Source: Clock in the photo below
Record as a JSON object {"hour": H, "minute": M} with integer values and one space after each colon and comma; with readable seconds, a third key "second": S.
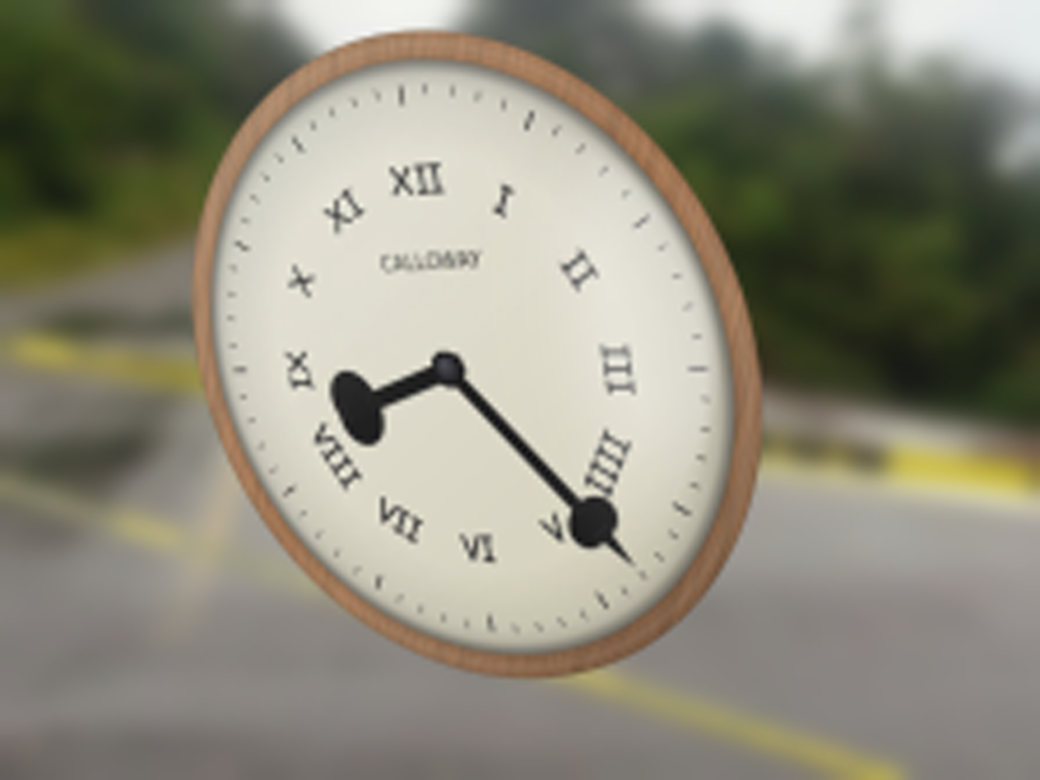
{"hour": 8, "minute": 23}
